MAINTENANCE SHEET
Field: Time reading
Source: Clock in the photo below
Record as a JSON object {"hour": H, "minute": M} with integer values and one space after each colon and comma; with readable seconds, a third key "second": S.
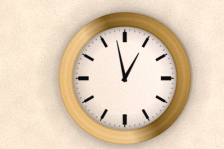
{"hour": 12, "minute": 58}
